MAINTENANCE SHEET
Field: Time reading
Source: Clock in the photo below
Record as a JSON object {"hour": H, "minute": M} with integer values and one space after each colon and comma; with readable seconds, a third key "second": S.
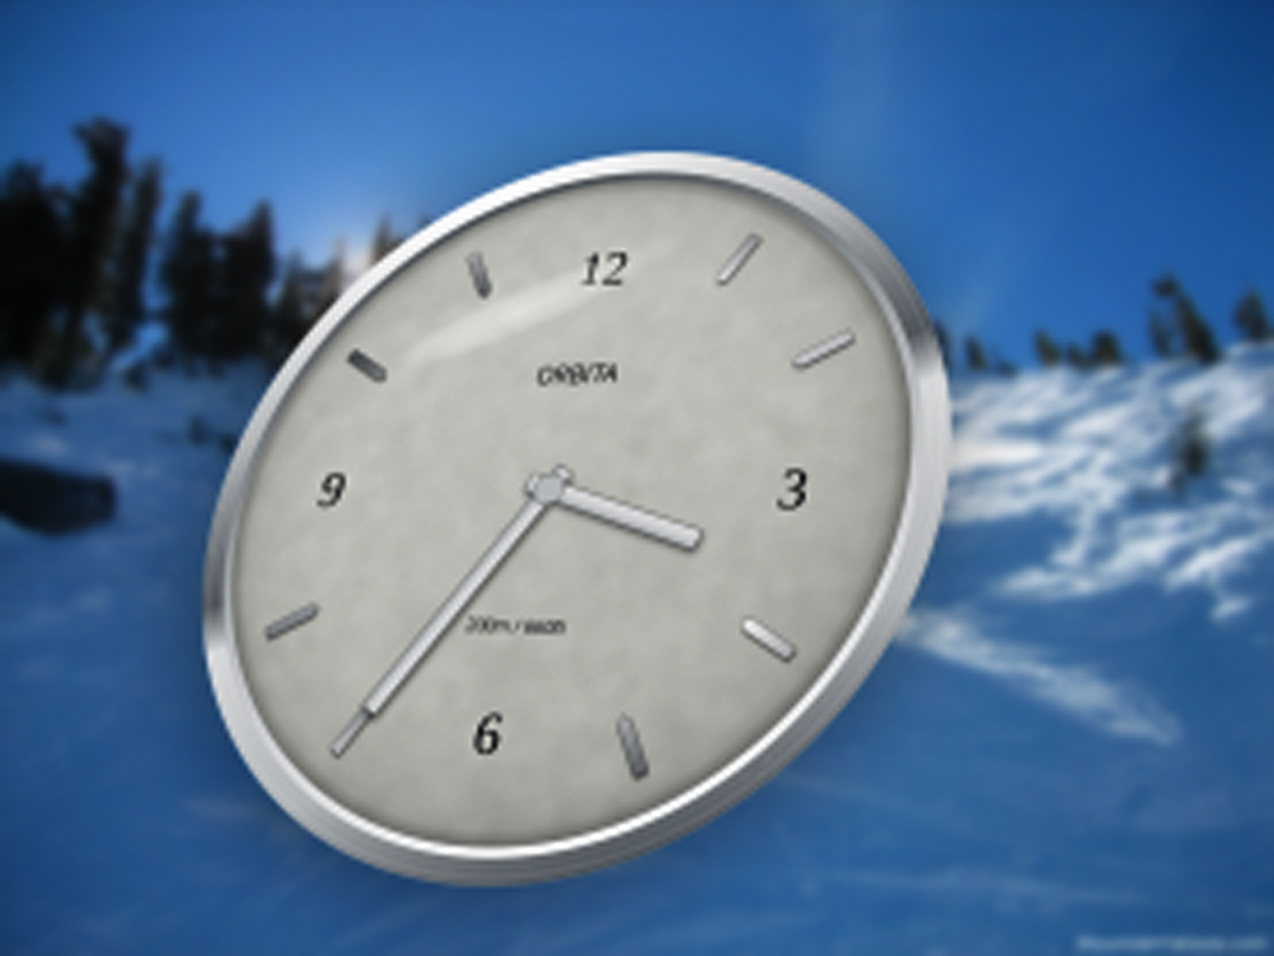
{"hour": 3, "minute": 35}
